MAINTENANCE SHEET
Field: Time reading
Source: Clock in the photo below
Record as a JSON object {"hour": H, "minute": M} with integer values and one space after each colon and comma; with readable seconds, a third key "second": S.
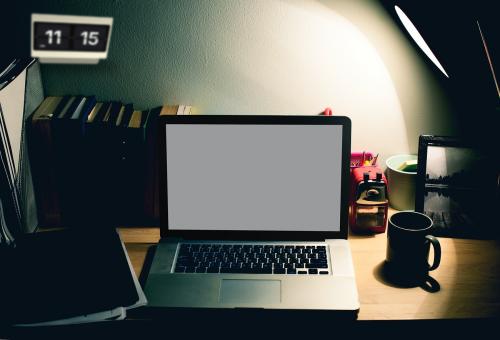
{"hour": 11, "minute": 15}
